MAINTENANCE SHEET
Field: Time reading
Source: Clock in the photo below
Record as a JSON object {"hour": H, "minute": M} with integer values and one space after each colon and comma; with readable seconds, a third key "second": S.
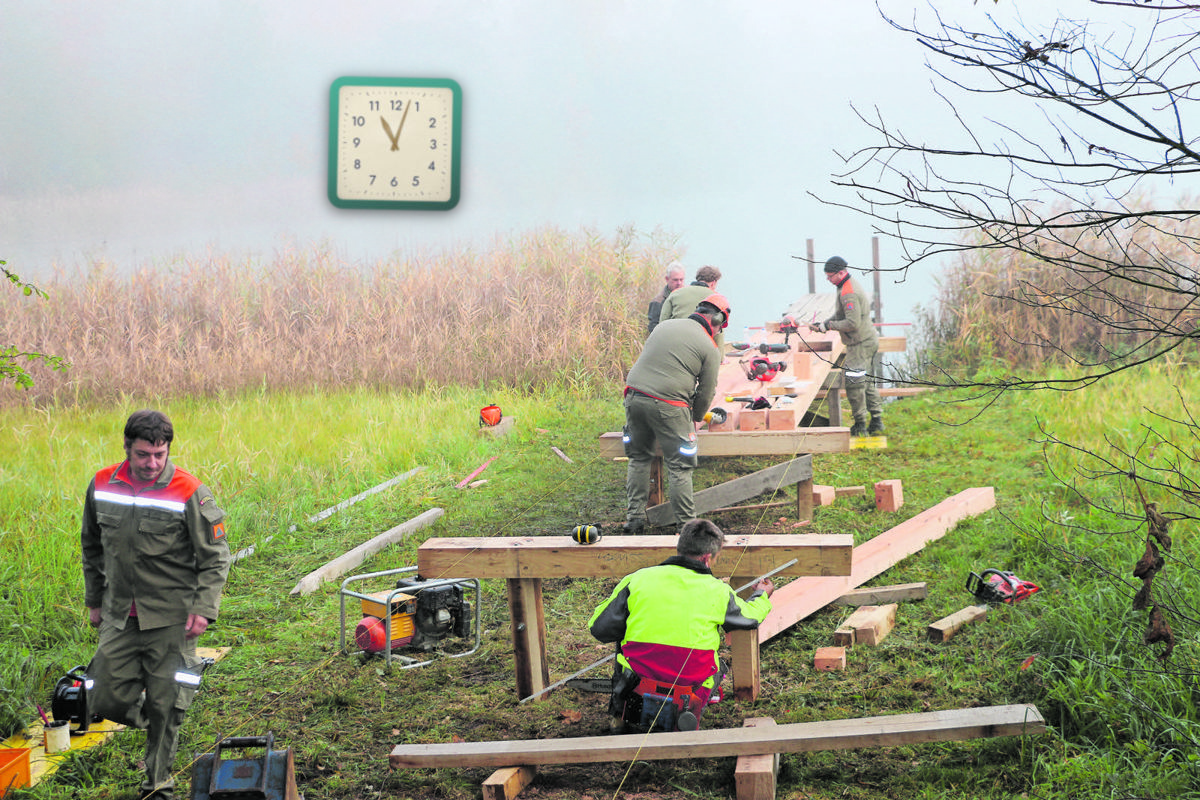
{"hour": 11, "minute": 3}
